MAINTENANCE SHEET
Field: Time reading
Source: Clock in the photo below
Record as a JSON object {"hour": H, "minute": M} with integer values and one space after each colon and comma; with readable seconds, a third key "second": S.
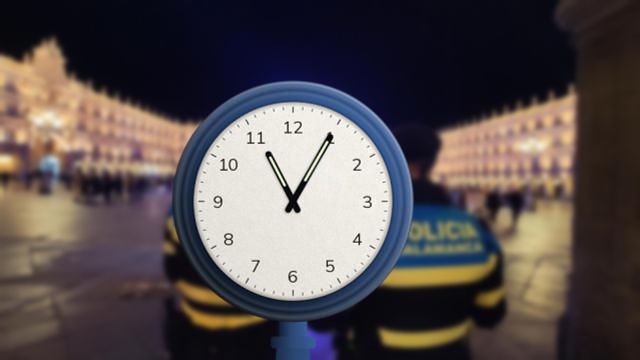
{"hour": 11, "minute": 5}
